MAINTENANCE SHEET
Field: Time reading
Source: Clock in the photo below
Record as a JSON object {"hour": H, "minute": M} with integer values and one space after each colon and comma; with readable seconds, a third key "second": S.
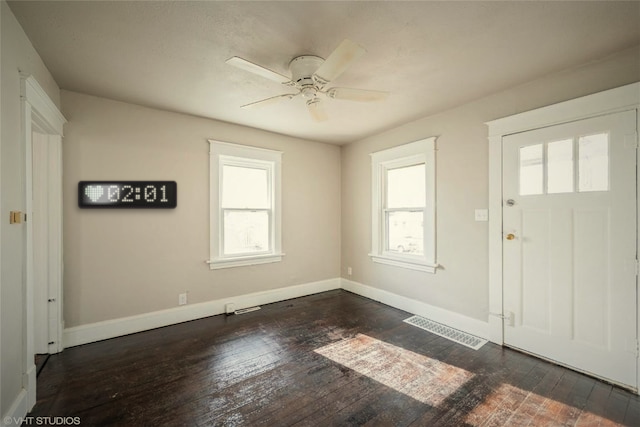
{"hour": 2, "minute": 1}
